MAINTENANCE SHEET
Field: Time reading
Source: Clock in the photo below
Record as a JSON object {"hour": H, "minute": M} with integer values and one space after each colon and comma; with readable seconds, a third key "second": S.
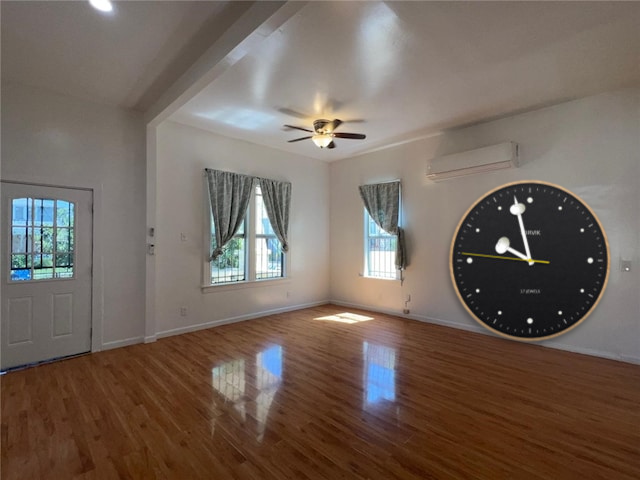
{"hour": 9, "minute": 57, "second": 46}
